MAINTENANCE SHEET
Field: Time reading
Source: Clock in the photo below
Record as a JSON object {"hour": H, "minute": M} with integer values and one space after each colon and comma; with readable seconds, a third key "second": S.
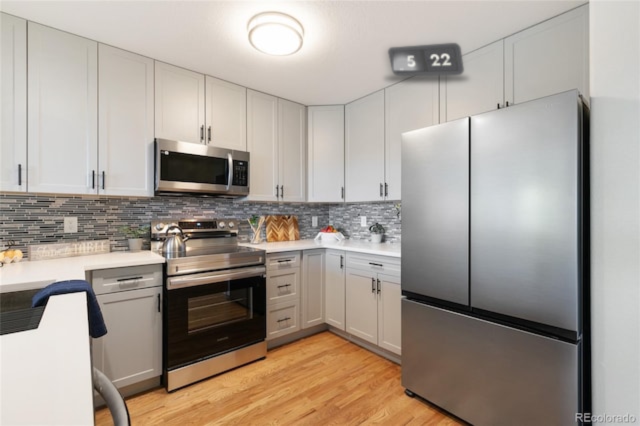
{"hour": 5, "minute": 22}
